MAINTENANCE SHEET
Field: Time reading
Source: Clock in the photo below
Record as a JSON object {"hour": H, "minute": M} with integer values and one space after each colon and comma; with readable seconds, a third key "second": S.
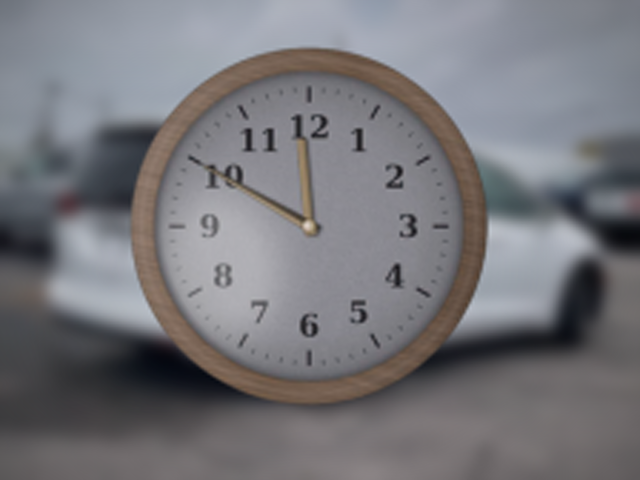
{"hour": 11, "minute": 50}
